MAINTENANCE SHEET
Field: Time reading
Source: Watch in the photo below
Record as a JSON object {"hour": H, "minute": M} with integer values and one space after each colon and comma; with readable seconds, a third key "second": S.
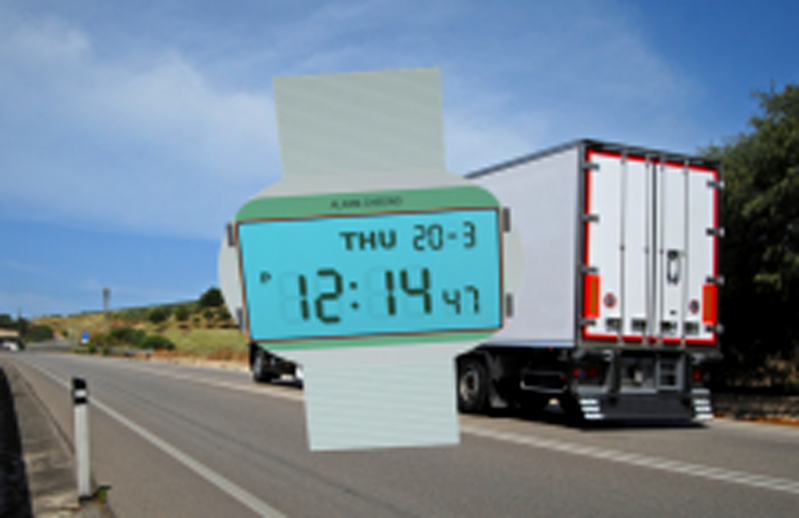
{"hour": 12, "minute": 14, "second": 47}
